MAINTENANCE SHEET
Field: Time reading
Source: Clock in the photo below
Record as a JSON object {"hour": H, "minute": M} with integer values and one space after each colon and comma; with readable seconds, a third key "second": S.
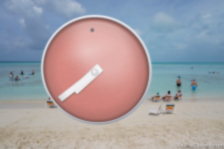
{"hour": 7, "minute": 39}
